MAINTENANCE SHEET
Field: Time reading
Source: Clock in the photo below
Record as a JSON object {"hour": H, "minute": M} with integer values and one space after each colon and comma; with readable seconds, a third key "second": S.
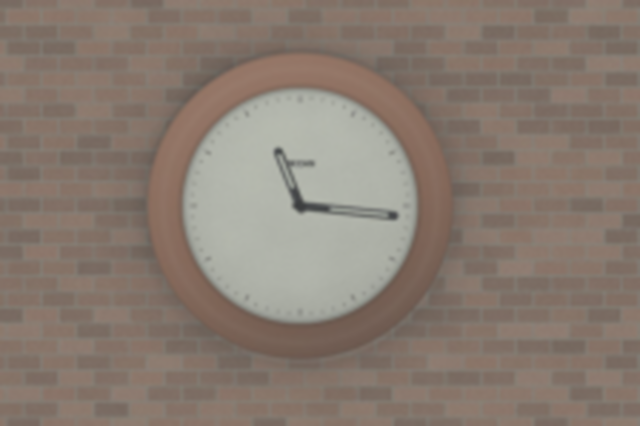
{"hour": 11, "minute": 16}
